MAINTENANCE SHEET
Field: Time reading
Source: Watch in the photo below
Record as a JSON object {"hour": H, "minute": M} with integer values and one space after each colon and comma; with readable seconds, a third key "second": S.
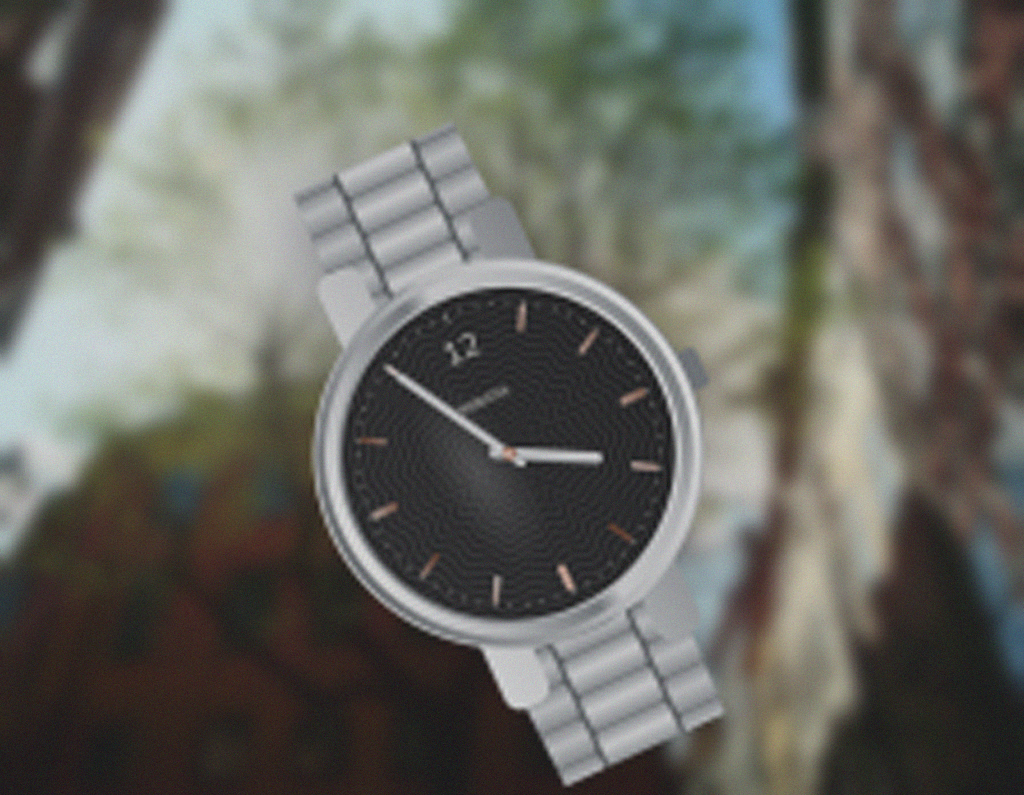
{"hour": 3, "minute": 55}
